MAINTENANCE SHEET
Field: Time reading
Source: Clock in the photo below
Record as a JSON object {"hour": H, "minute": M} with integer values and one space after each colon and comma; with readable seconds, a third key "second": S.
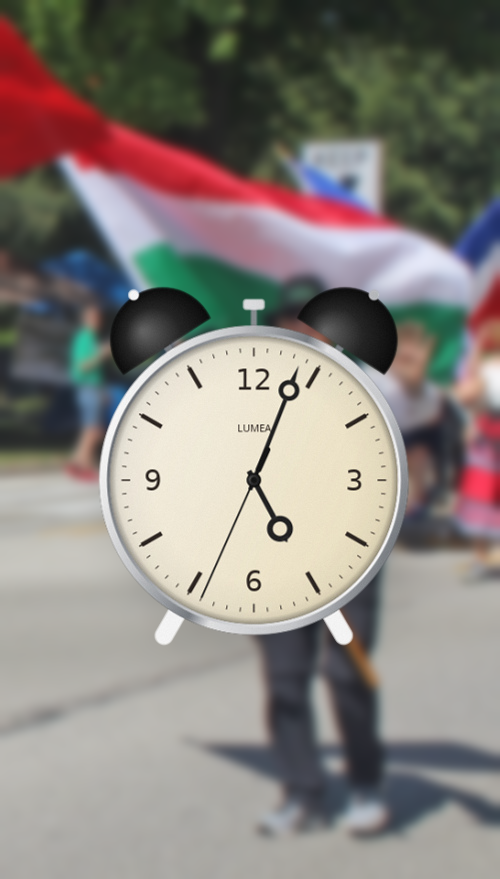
{"hour": 5, "minute": 3, "second": 34}
